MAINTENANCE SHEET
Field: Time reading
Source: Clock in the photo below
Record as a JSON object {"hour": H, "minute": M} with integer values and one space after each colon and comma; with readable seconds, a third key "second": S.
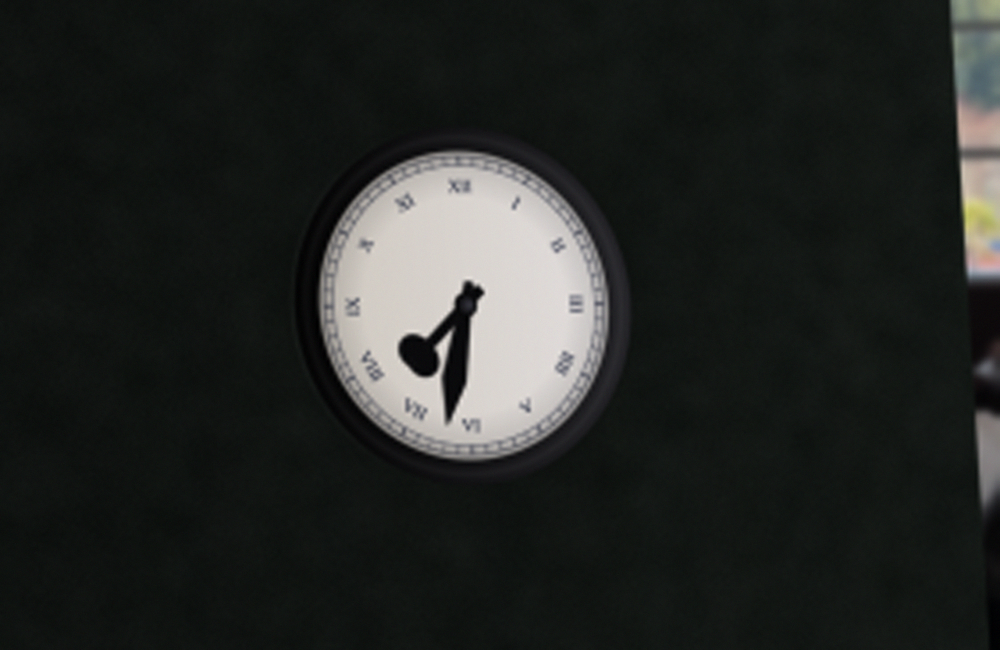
{"hour": 7, "minute": 32}
